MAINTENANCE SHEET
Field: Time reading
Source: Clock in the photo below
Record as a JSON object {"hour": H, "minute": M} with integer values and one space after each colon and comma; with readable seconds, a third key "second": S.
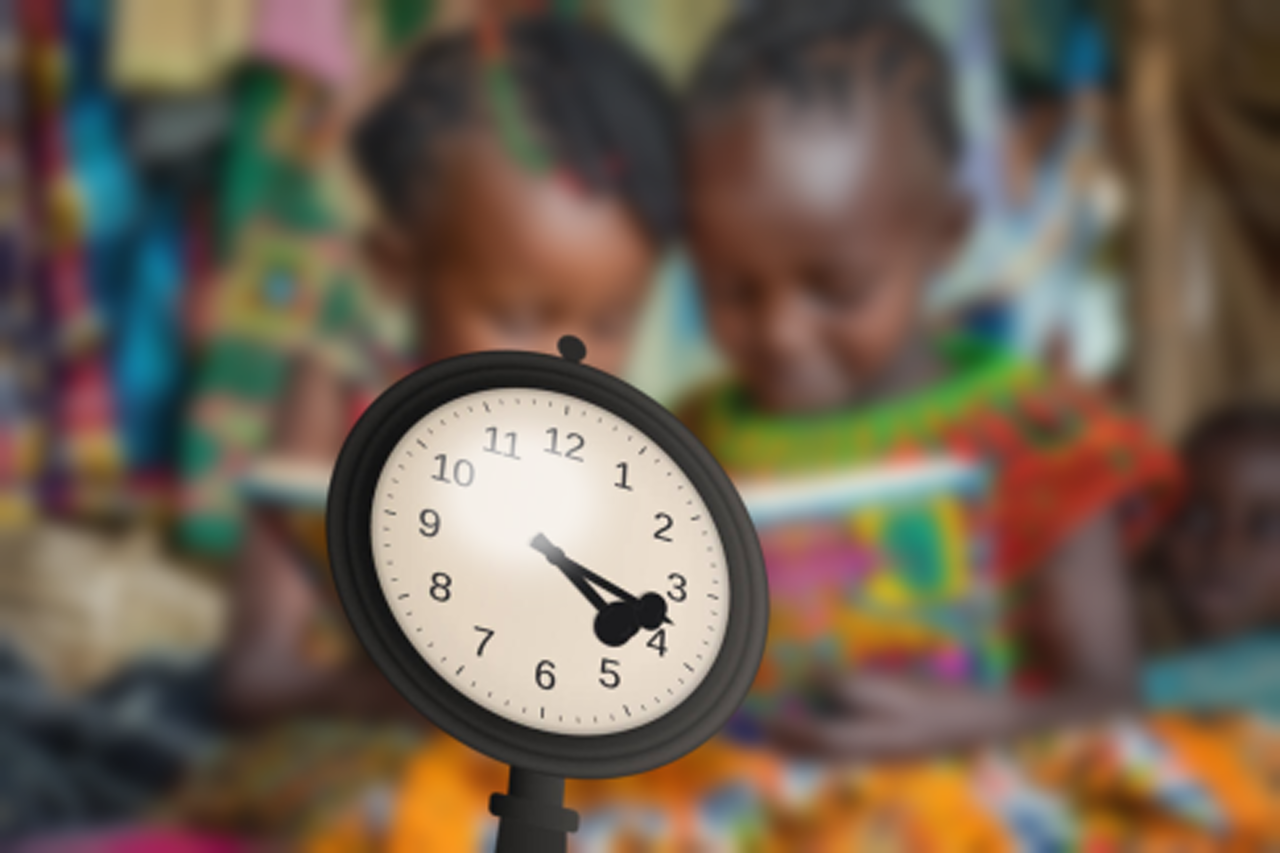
{"hour": 4, "minute": 18}
